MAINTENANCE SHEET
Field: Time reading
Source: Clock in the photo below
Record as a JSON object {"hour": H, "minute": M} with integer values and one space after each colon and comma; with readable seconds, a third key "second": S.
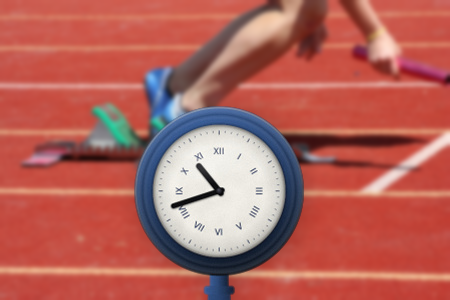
{"hour": 10, "minute": 42}
